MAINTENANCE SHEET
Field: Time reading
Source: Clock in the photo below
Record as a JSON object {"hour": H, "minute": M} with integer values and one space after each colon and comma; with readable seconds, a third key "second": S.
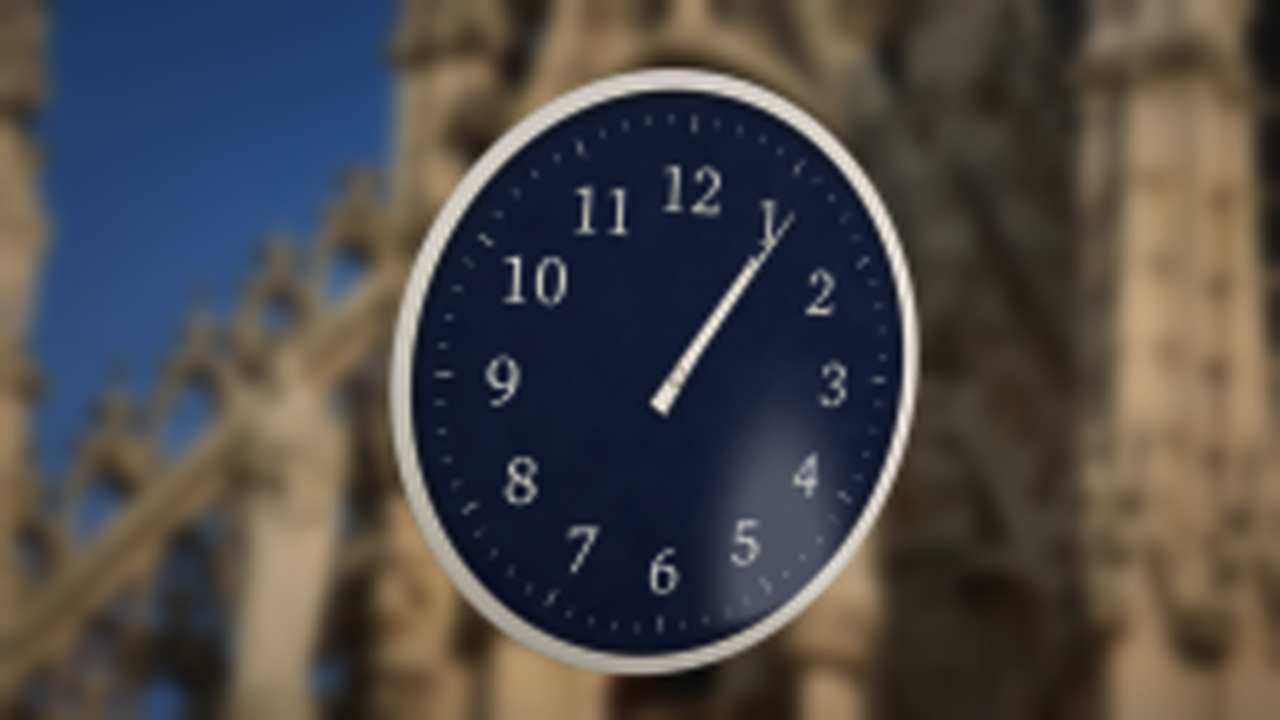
{"hour": 1, "minute": 6}
